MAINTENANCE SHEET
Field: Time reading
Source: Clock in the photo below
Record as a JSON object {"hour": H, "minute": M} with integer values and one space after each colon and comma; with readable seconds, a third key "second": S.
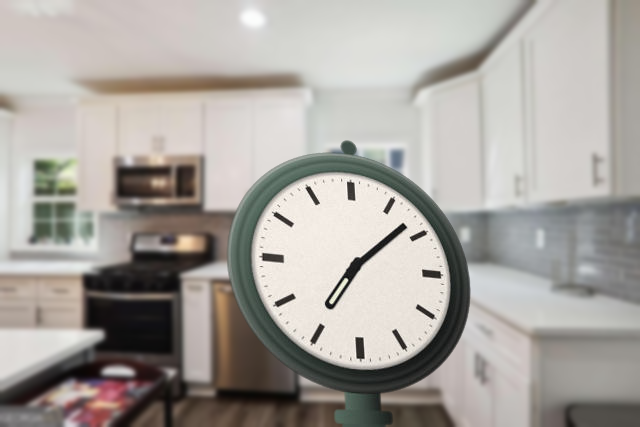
{"hour": 7, "minute": 8}
